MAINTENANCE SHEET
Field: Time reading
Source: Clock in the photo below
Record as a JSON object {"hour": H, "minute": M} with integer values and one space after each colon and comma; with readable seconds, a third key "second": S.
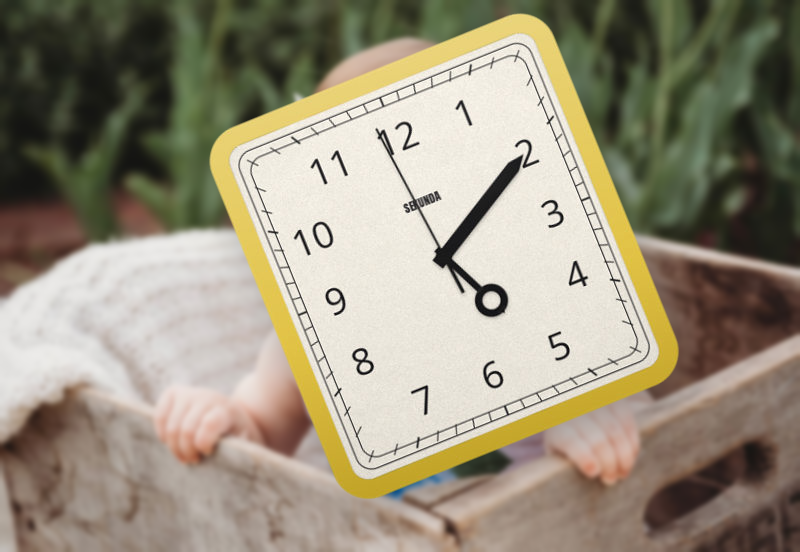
{"hour": 5, "minute": 9, "second": 59}
